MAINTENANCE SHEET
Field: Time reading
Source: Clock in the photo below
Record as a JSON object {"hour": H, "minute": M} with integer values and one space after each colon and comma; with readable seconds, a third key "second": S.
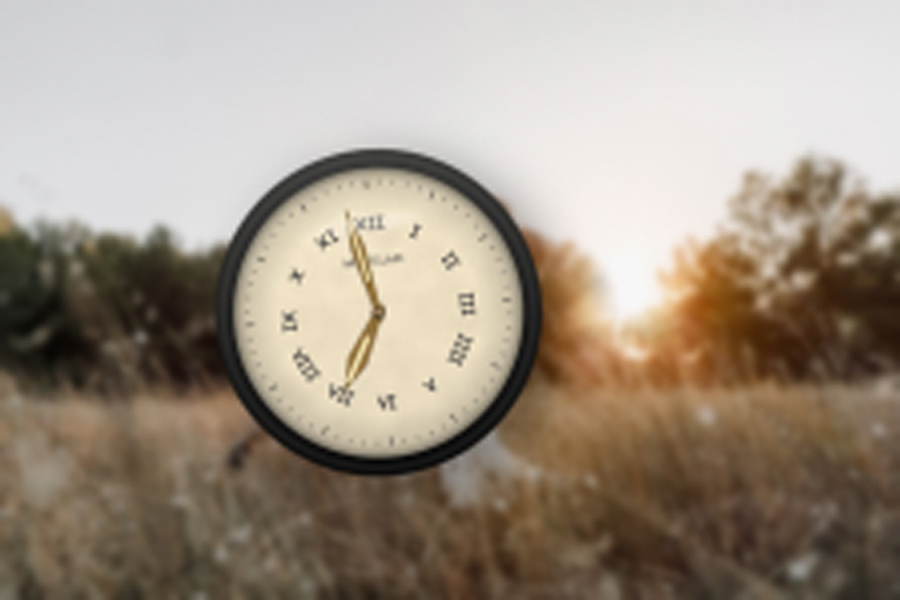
{"hour": 6, "minute": 58}
